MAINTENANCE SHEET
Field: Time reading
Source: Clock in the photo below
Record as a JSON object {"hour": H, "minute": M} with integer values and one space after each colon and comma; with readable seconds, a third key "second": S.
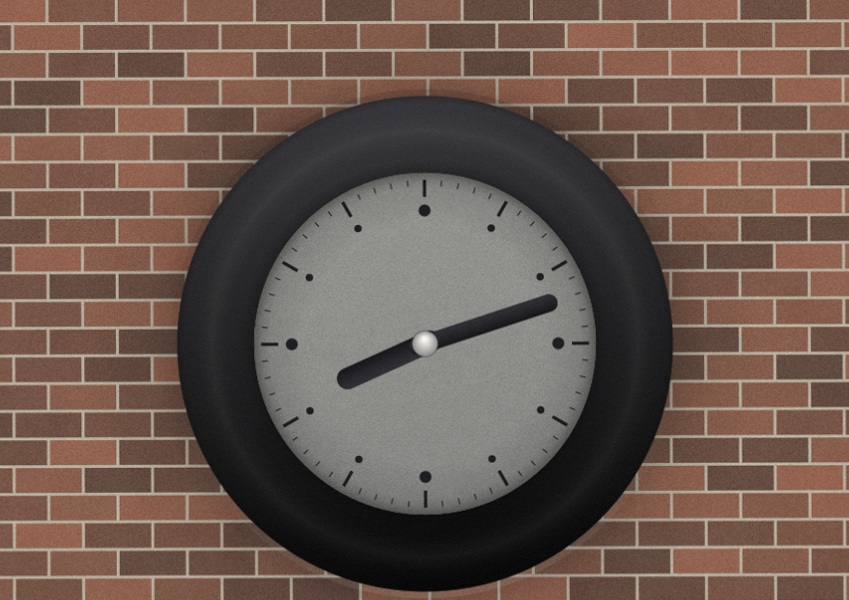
{"hour": 8, "minute": 12}
